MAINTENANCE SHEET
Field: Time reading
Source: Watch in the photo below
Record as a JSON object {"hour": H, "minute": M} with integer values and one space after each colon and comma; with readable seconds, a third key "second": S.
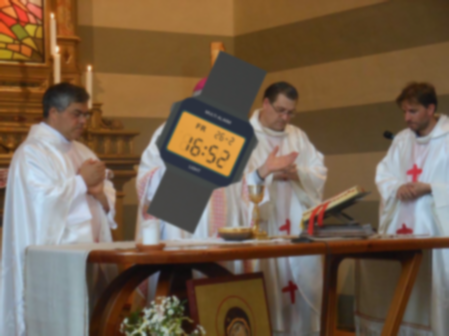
{"hour": 16, "minute": 52}
